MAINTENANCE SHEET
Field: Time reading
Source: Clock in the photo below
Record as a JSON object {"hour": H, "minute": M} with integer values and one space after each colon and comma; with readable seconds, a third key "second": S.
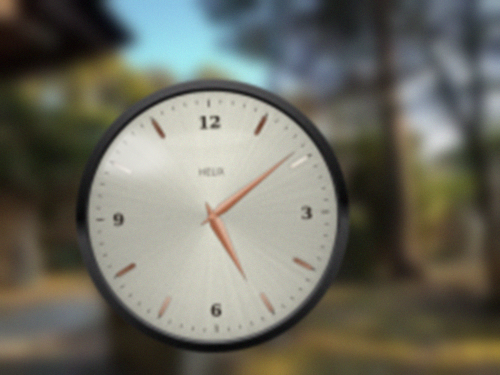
{"hour": 5, "minute": 9}
